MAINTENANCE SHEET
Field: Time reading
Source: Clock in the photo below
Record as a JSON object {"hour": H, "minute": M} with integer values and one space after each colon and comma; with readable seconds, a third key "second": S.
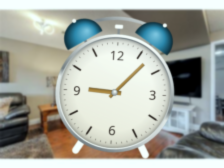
{"hour": 9, "minute": 7}
